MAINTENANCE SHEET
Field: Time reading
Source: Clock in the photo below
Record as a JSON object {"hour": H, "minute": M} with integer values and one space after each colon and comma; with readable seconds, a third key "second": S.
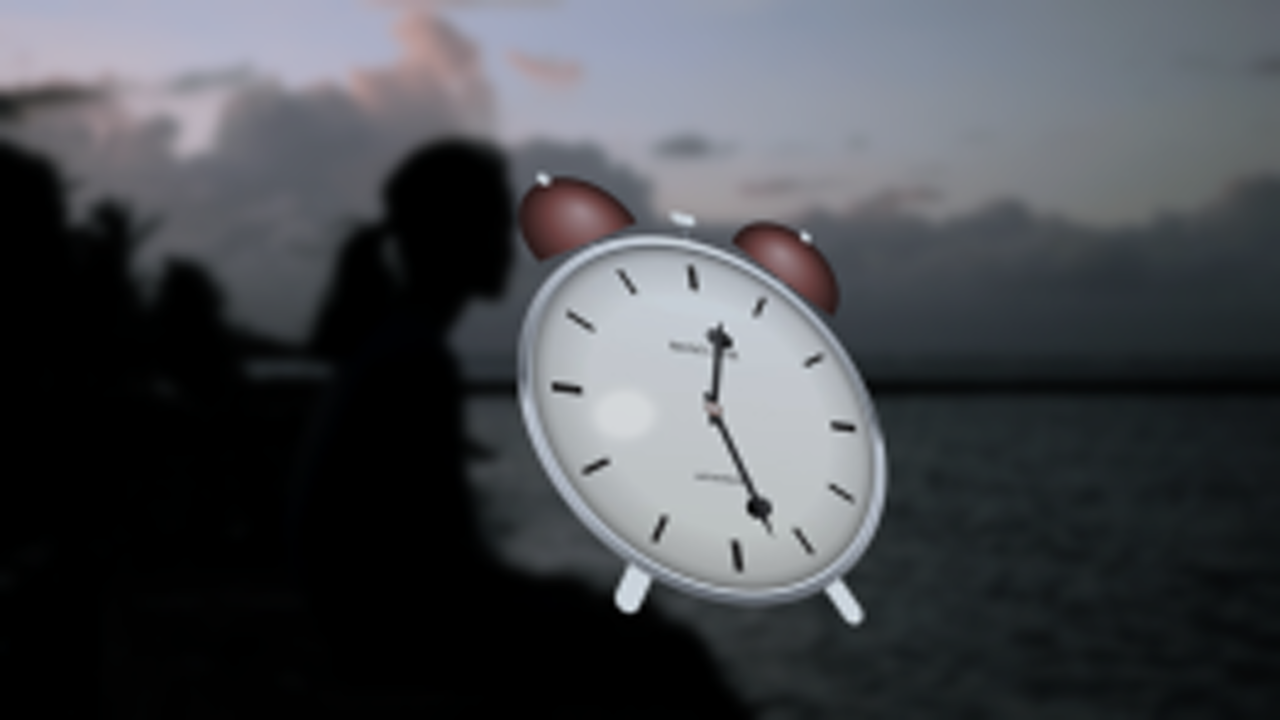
{"hour": 12, "minute": 27}
